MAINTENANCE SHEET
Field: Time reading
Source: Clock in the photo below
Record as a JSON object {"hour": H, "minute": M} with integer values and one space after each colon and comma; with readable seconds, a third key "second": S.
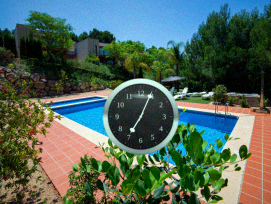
{"hour": 7, "minute": 4}
